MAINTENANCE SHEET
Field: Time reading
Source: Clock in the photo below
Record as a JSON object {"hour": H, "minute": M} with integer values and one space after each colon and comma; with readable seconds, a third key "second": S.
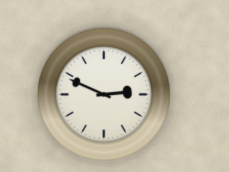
{"hour": 2, "minute": 49}
